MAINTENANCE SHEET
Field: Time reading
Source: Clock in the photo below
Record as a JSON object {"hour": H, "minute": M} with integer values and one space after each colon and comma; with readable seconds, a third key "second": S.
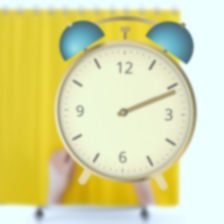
{"hour": 2, "minute": 11}
